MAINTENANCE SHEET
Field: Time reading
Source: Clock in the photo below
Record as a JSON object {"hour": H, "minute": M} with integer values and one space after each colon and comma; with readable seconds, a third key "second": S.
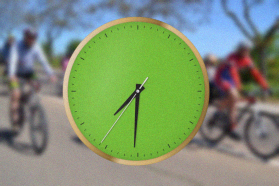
{"hour": 7, "minute": 30, "second": 36}
